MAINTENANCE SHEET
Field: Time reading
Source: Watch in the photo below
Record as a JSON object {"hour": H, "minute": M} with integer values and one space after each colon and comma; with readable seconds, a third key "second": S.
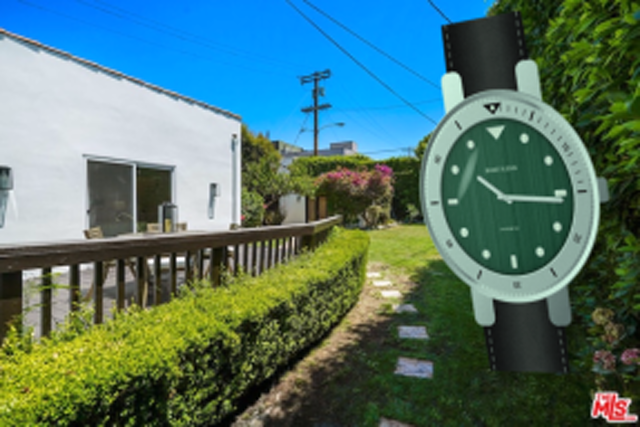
{"hour": 10, "minute": 16}
